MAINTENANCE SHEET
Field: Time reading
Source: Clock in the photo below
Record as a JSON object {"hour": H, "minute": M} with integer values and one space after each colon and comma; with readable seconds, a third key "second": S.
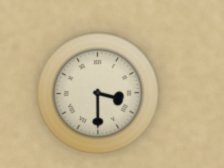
{"hour": 3, "minute": 30}
